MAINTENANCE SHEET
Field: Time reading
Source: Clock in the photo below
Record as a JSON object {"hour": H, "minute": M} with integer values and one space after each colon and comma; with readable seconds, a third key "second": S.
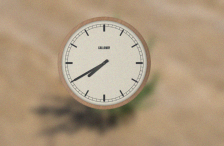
{"hour": 7, "minute": 40}
